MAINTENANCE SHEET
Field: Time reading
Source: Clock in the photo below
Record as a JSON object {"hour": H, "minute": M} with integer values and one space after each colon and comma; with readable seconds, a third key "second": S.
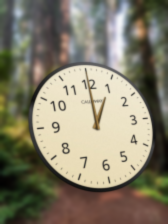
{"hour": 1, "minute": 0}
